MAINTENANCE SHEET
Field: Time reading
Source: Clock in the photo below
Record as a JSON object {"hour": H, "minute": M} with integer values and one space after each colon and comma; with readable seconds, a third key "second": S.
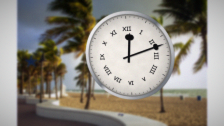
{"hour": 12, "minute": 12}
